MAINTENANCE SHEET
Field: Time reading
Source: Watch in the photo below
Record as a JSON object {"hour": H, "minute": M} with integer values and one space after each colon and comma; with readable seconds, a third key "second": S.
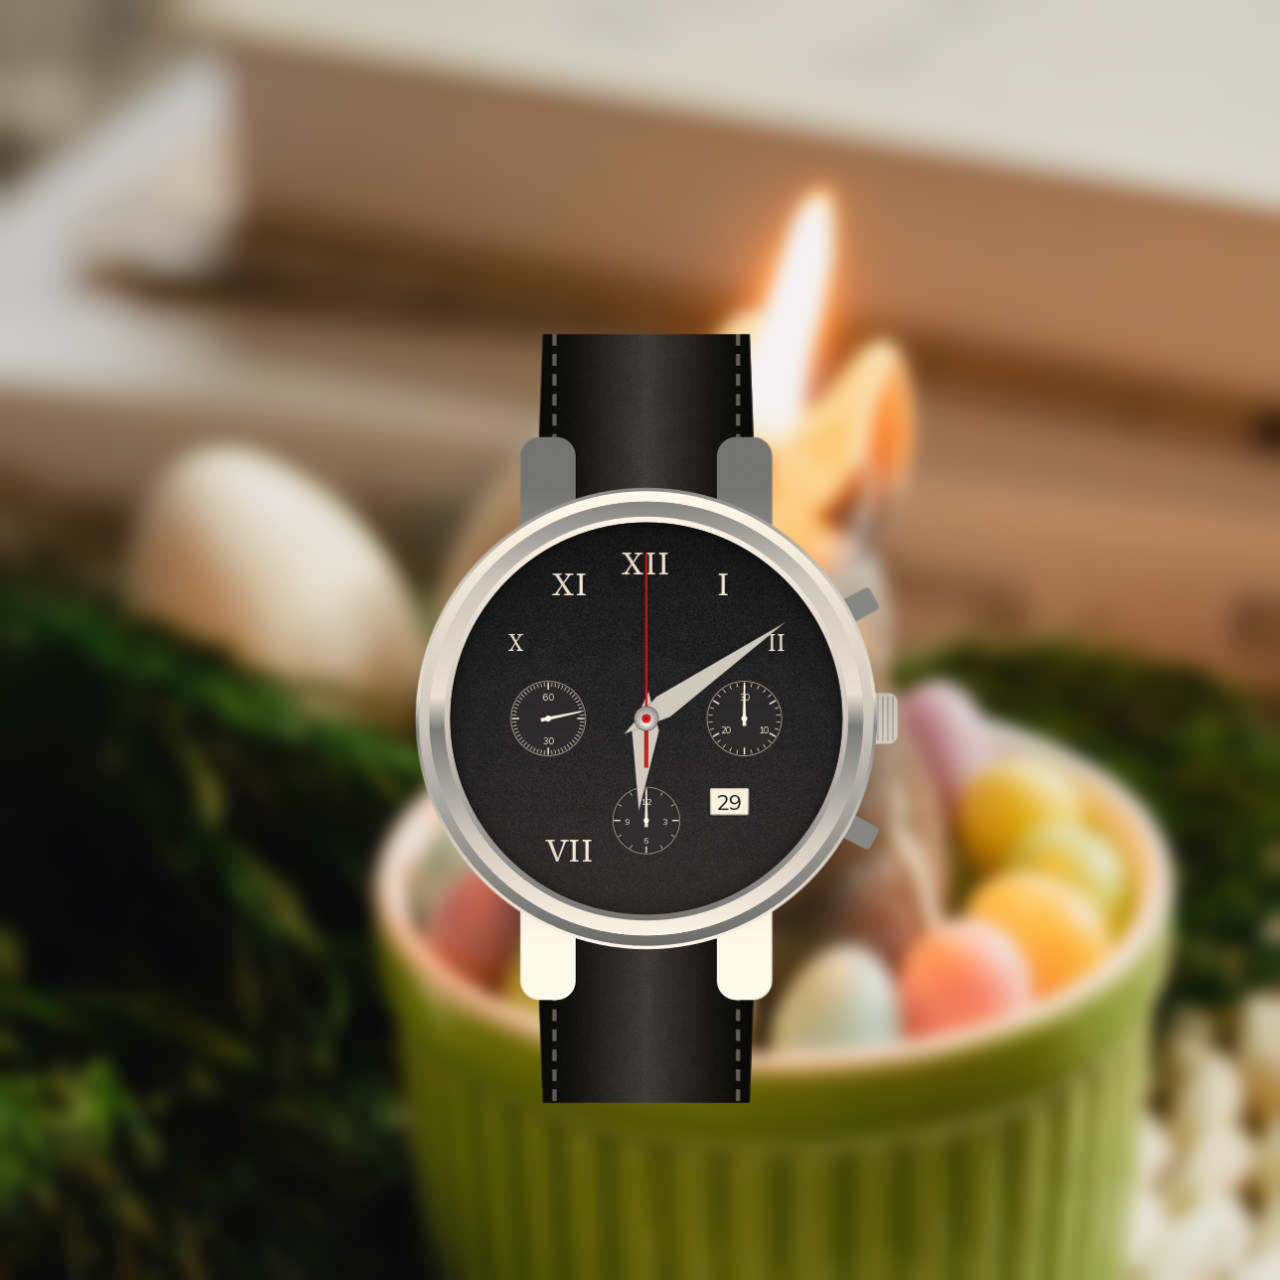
{"hour": 6, "minute": 9, "second": 13}
